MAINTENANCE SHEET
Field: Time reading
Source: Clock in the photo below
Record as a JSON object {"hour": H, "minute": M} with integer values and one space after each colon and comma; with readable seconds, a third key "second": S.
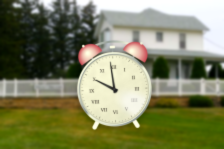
{"hour": 9, "minute": 59}
